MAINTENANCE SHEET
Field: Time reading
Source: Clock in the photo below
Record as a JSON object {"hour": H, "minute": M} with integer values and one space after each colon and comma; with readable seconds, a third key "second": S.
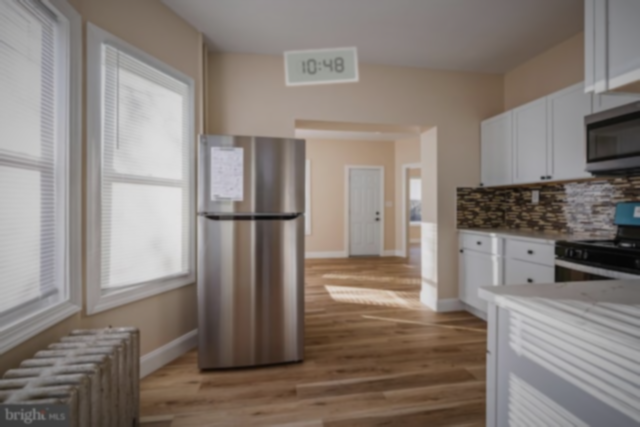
{"hour": 10, "minute": 48}
